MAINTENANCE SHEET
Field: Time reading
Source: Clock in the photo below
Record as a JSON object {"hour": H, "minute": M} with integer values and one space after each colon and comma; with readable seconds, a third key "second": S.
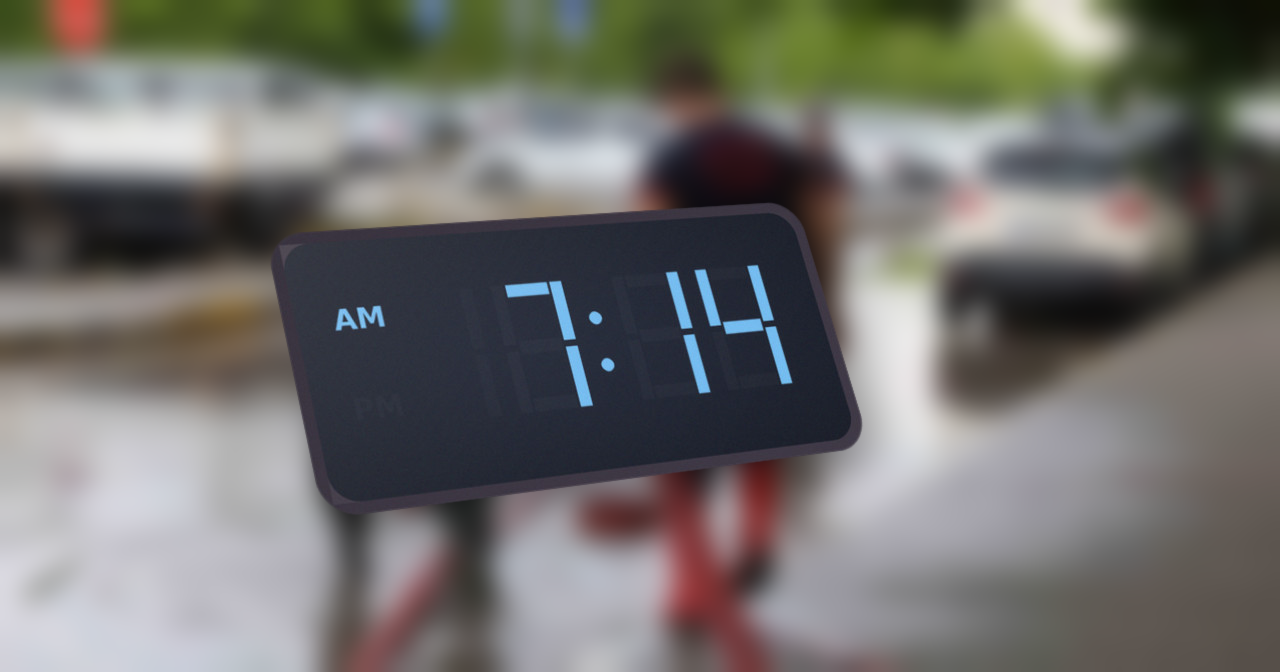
{"hour": 7, "minute": 14}
